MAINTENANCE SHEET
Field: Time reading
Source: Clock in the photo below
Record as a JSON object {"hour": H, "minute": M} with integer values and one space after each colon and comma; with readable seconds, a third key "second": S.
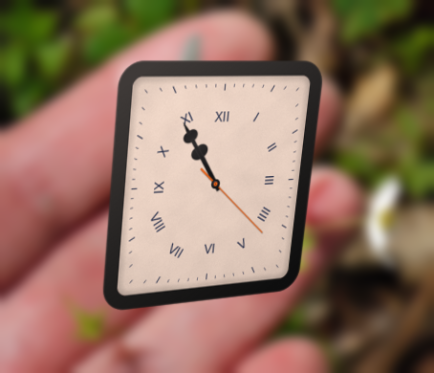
{"hour": 10, "minute": 54, "second": 22}
